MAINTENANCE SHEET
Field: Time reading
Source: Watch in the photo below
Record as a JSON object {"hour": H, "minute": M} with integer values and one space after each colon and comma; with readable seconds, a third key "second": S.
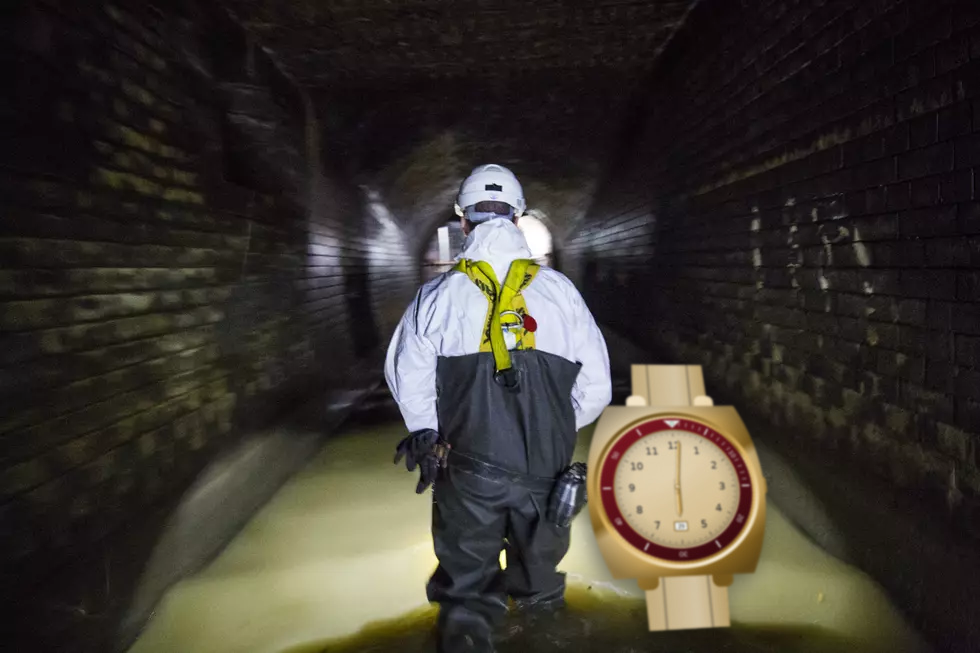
{"hour": 6, "minute": 1}
